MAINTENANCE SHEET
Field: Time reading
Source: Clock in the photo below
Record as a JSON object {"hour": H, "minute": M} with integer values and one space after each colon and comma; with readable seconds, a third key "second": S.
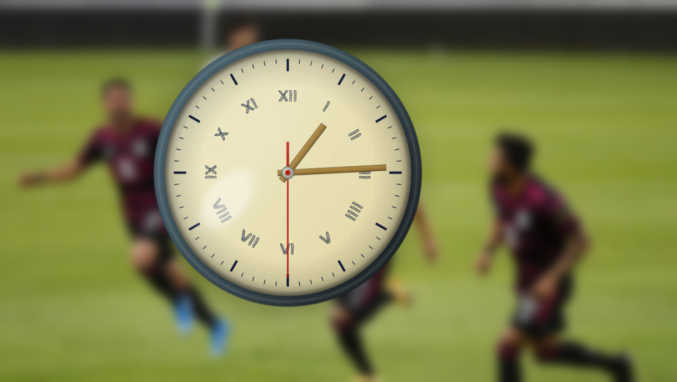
{"hour": 1, "minute": 14, "second": 30}
